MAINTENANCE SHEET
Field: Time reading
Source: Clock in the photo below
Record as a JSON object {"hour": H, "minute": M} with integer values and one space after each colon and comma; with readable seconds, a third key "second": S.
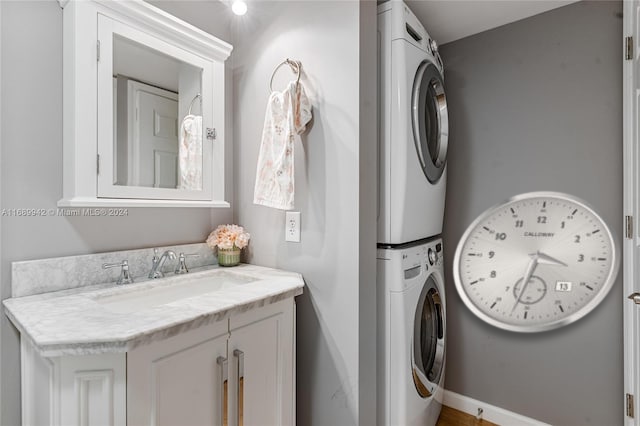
{"hour": 3, "minute": 32}
